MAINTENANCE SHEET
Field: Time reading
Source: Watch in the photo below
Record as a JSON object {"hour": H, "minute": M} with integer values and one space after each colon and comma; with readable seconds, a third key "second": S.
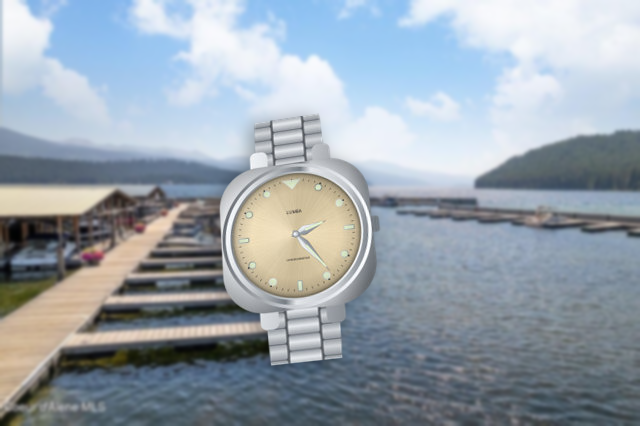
{"hour": 2, "minute": 24}
